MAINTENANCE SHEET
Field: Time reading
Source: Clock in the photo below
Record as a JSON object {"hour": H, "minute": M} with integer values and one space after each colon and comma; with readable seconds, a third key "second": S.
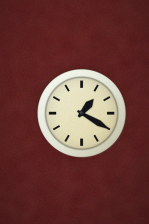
{"hour": 1, "minute": 20}
